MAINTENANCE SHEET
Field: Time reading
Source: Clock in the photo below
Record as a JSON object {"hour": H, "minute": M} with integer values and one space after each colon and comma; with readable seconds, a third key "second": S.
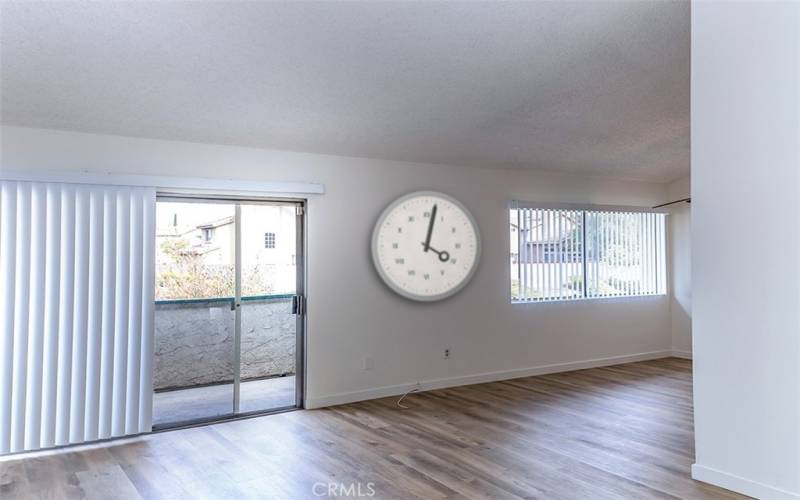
{"hour": 4, "minute": 2}
